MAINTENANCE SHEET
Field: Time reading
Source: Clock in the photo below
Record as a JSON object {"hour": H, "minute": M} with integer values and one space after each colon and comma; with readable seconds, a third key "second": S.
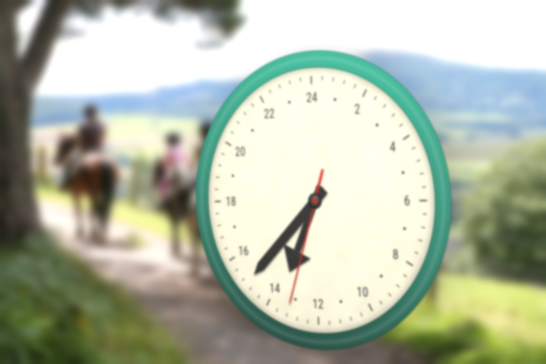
{"hour": 13, "minute": 37, "second": 33}
